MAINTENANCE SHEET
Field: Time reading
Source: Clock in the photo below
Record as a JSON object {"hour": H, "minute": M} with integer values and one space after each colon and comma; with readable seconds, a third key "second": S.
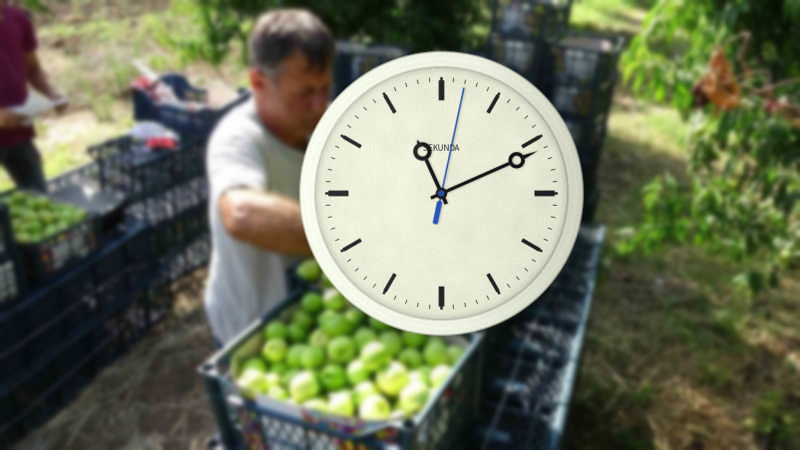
{"hour": 11, "minute": 11, "second": 2}
